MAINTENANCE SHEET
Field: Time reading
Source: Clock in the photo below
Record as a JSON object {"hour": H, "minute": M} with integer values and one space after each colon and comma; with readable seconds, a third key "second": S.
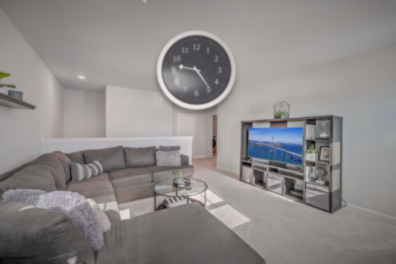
{"hour": 9, "minute": 24}
